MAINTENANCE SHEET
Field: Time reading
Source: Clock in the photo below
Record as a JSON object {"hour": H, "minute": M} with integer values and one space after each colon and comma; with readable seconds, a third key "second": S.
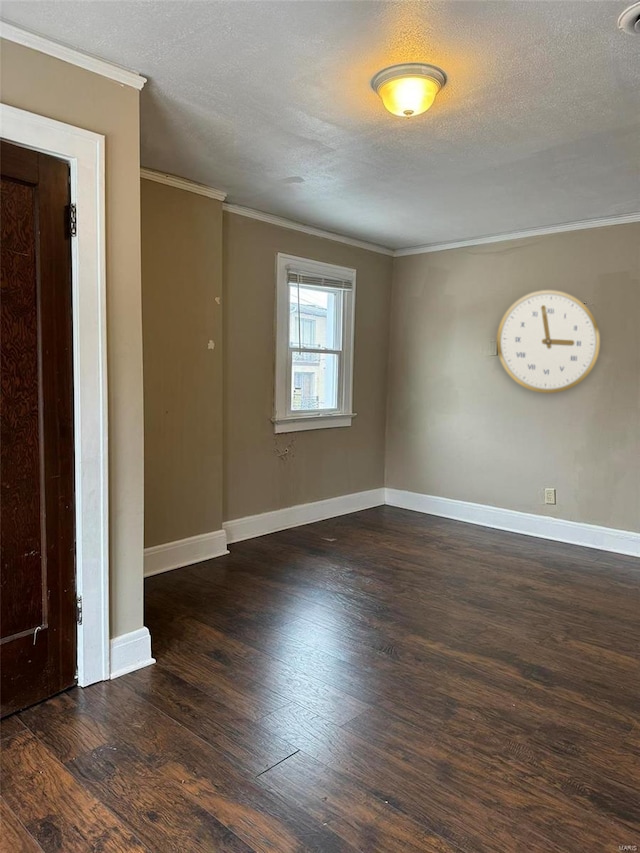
{"hour": 2, "minute": 58}
